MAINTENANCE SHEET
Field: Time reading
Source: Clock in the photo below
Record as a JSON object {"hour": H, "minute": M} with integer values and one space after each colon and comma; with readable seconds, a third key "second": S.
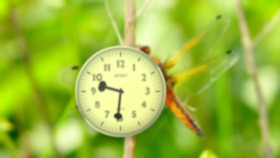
{"hour": 9, "minute": 31}
